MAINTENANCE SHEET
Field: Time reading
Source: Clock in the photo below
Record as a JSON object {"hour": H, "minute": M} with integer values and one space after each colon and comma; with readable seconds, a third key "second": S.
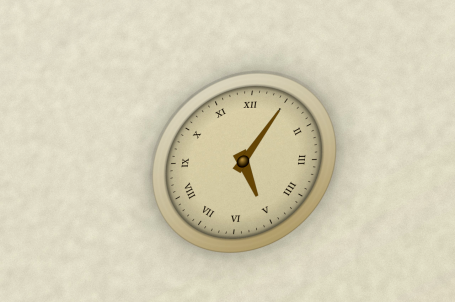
{"hour": 5, "minute": 5}
